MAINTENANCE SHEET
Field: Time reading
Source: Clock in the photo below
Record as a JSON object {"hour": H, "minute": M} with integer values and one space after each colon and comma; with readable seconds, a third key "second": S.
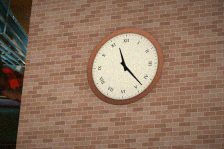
{"hour": 11, "minute": 23}
